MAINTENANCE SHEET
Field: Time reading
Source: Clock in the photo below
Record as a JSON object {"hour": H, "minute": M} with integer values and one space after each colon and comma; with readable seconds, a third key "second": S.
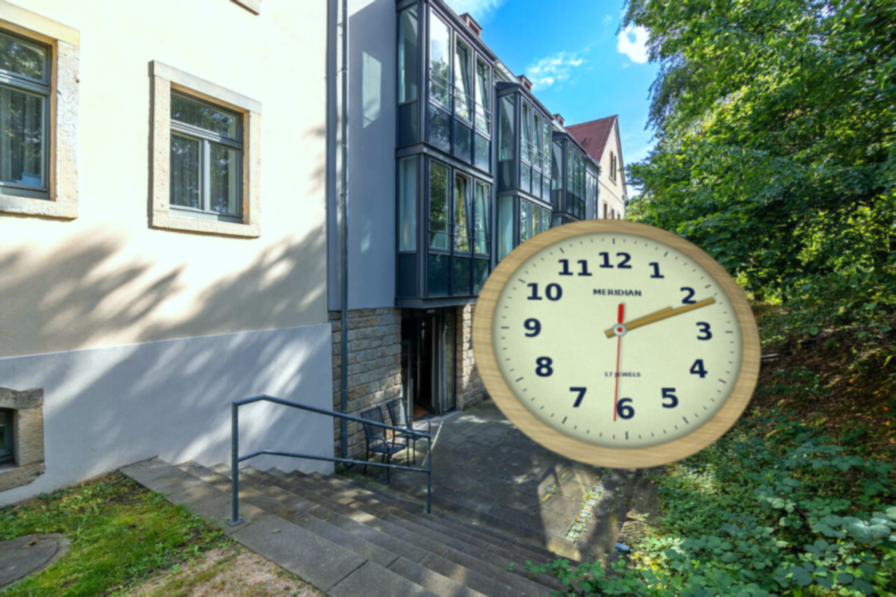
{"hour": 2, "minute": 11, "second": 31}
